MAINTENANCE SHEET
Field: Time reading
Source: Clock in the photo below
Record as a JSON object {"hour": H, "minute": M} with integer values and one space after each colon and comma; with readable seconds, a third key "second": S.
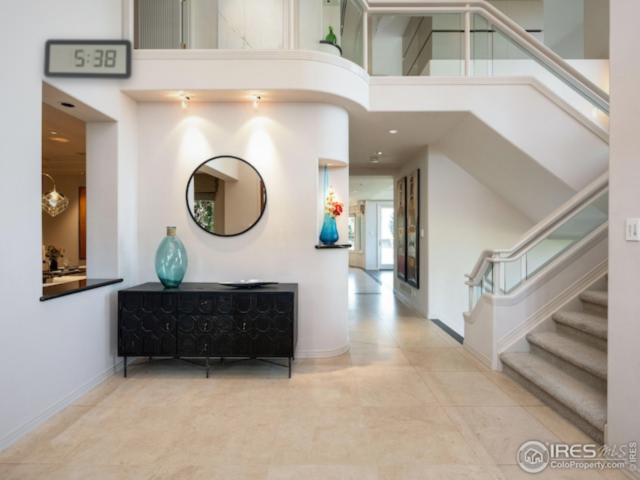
{"hour": 5, "minute": 38}
